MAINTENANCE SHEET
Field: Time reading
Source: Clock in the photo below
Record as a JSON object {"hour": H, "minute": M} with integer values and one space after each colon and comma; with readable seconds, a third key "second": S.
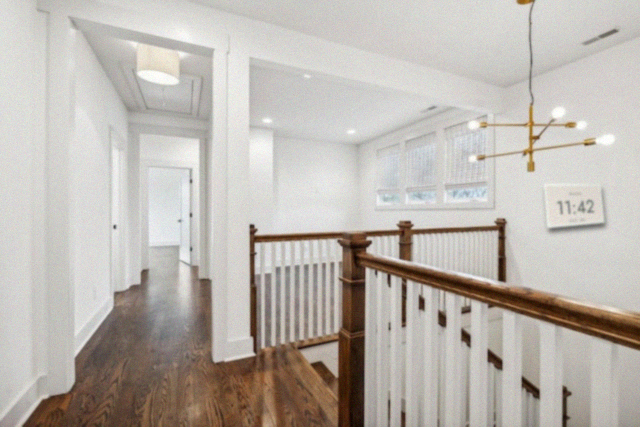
{"hour": 11, "minute": 42}
